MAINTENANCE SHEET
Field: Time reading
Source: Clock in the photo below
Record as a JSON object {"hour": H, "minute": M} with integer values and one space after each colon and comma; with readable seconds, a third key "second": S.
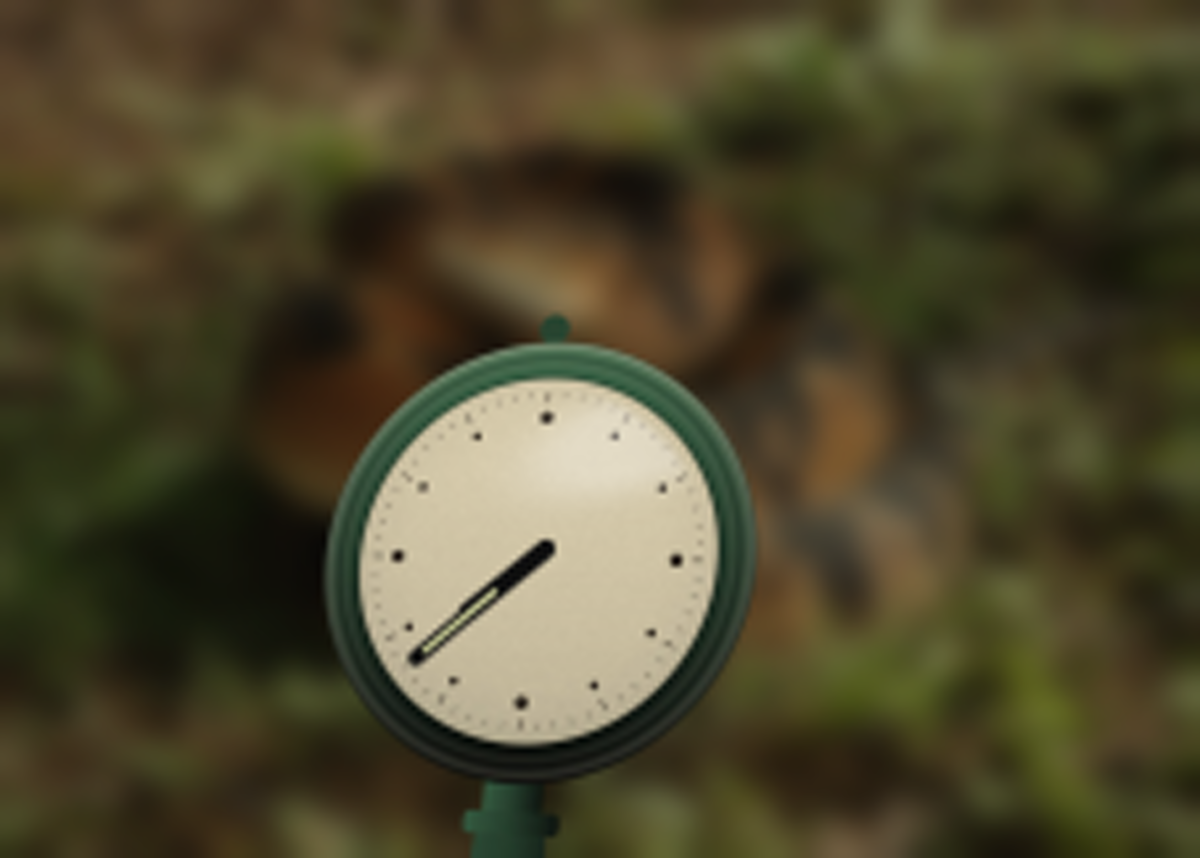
{"hour": 7, "minute": 38}
